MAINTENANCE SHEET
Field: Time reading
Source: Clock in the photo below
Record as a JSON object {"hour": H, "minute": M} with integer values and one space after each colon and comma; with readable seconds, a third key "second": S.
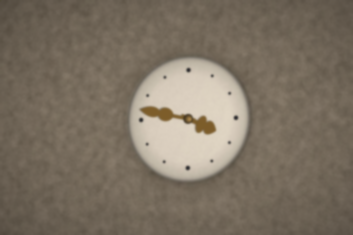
{"hour": 3, "minute": 47}
